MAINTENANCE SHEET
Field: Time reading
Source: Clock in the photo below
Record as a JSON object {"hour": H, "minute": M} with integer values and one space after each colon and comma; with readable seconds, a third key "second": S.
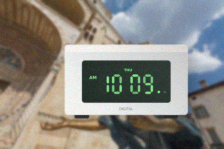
{"hour": 10, "minute": 9}
